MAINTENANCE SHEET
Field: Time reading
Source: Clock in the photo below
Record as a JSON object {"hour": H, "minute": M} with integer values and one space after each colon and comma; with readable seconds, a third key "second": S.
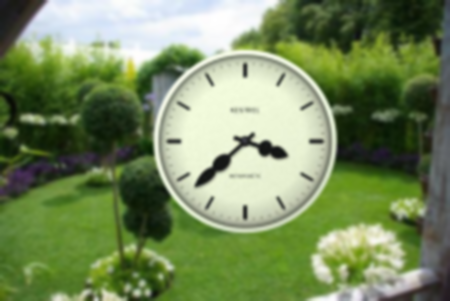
{"hour": 3, "minute": 38}
